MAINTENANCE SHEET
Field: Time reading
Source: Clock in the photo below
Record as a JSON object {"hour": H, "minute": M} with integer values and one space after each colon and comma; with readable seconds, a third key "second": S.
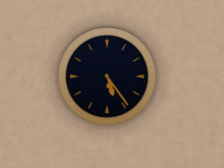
{"hour": 5, "minute": 24}
